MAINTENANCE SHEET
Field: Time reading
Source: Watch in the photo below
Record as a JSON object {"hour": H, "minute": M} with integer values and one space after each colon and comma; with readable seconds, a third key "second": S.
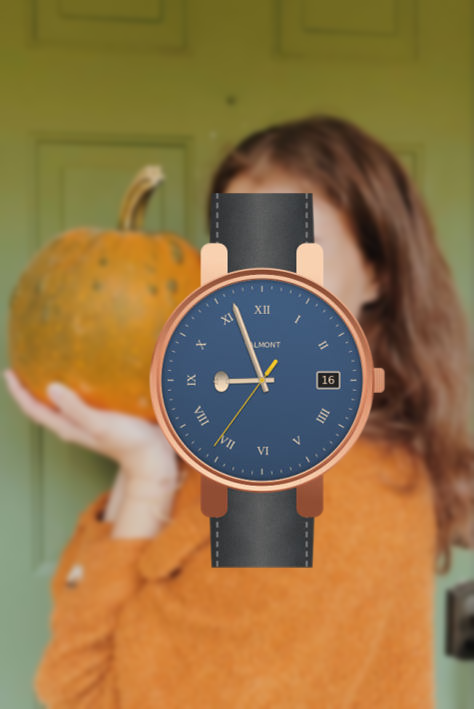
{"hour": 8, "minute": 56, "second": 36}
